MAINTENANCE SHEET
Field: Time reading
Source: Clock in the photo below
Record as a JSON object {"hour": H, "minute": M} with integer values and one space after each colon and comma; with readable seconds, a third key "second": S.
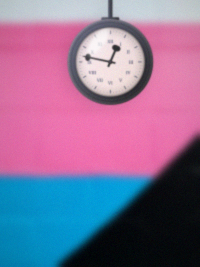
{"hour": 12, "minute": 47}
